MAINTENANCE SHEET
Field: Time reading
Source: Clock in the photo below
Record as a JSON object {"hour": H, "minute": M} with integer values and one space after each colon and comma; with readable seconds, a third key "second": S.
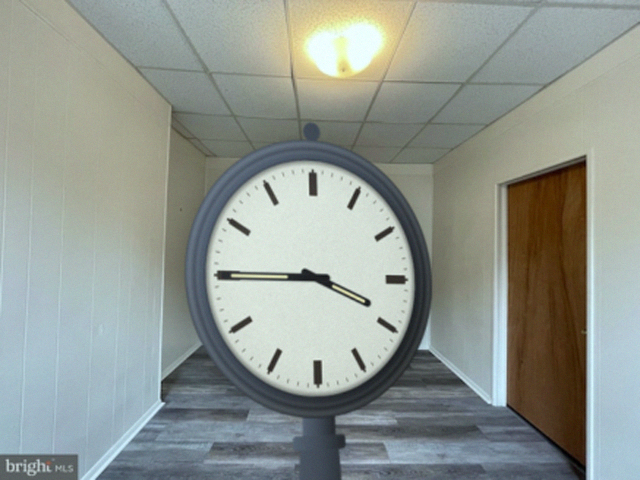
{"hour": 3, "minute": 45}
